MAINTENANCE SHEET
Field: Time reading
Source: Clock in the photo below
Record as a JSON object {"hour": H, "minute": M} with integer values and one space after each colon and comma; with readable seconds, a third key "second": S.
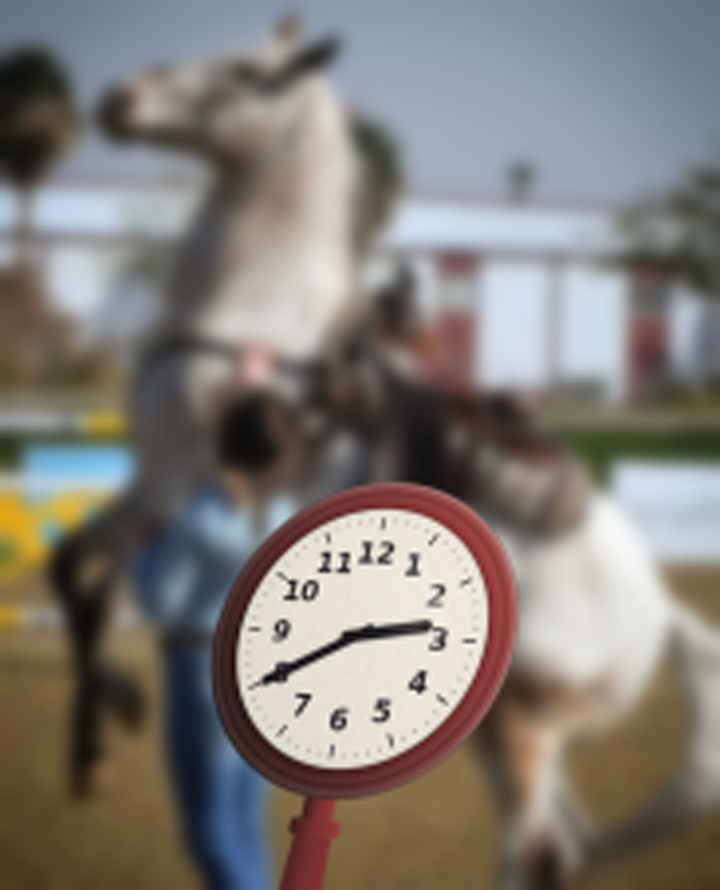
{"hour": 2, "minute": 40}
